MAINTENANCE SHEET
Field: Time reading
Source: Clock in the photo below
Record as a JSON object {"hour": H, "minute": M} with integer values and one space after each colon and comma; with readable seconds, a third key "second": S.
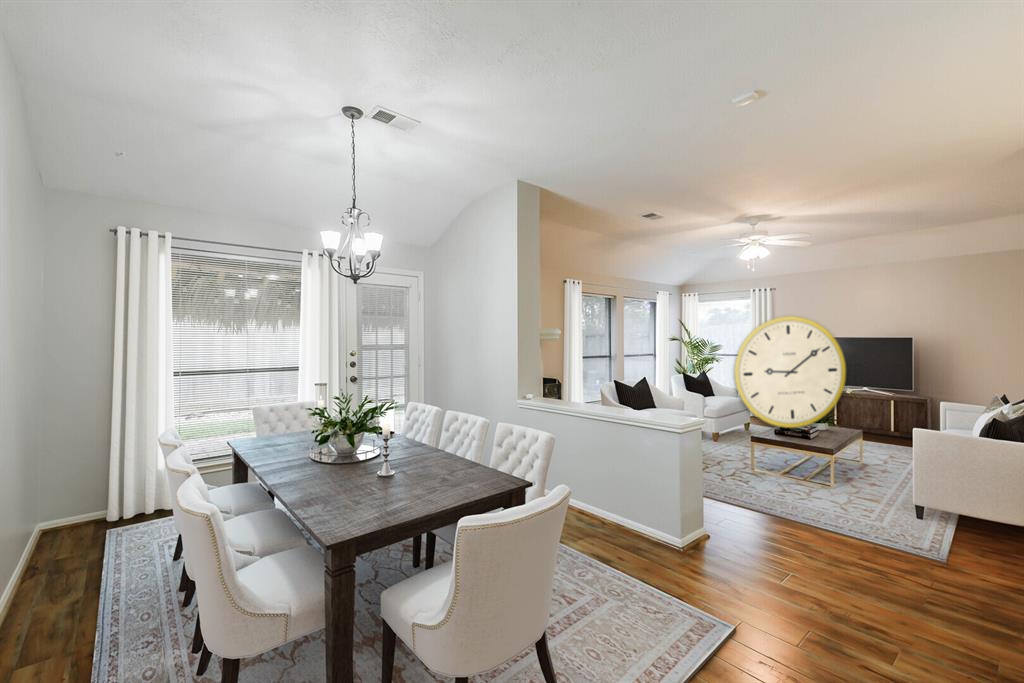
{"hour": 9, "minute": 9}
